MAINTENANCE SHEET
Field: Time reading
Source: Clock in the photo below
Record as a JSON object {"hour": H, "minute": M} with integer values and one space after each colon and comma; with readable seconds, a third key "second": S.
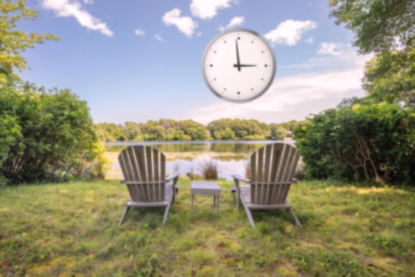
{"hour": 2, "minute": 59}
